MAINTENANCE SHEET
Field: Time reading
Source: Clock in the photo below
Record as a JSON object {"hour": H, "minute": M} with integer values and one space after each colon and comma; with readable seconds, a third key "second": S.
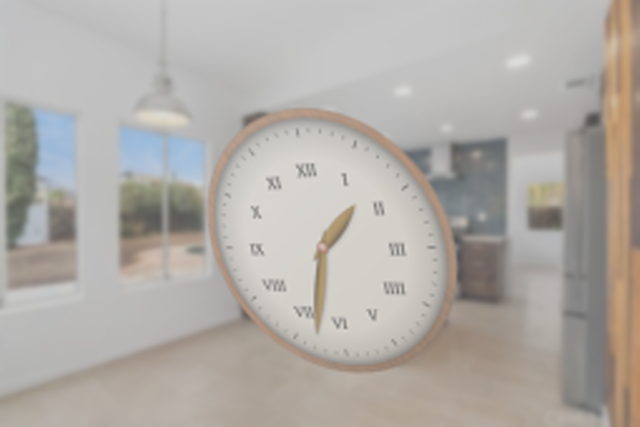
{"hour": 1, "minute": 33}
